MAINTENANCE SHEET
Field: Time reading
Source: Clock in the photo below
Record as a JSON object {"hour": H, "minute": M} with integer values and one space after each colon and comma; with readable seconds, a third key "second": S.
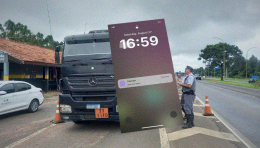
{"hour": 16, "minute": 59}
